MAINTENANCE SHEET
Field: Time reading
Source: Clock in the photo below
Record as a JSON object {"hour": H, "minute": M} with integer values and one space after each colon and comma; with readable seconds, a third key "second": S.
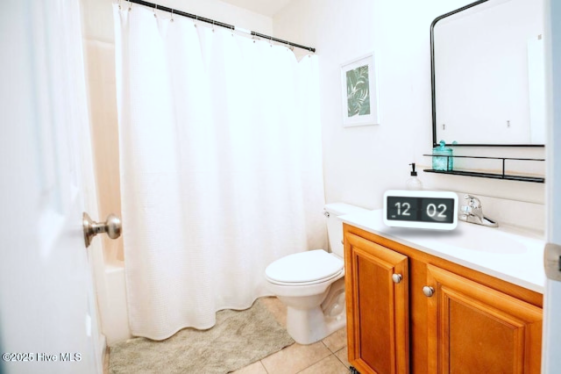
{"hour": 12, "minute": 2}
